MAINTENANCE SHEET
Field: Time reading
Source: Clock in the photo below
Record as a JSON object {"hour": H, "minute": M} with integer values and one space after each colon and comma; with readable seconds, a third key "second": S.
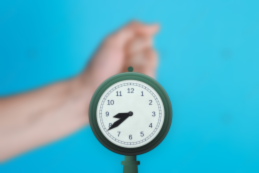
{"hour": 8, "minute": 39}
